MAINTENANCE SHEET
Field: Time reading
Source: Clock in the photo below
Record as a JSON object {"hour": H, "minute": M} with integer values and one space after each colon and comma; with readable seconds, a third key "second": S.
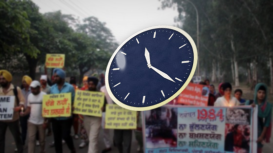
{"hour": 11, "minute": 21}
